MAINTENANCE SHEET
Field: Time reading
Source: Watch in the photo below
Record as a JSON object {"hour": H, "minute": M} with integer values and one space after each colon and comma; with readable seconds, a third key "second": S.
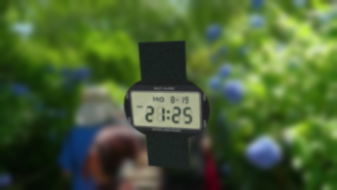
{"hour": 21, "minute": 25}
